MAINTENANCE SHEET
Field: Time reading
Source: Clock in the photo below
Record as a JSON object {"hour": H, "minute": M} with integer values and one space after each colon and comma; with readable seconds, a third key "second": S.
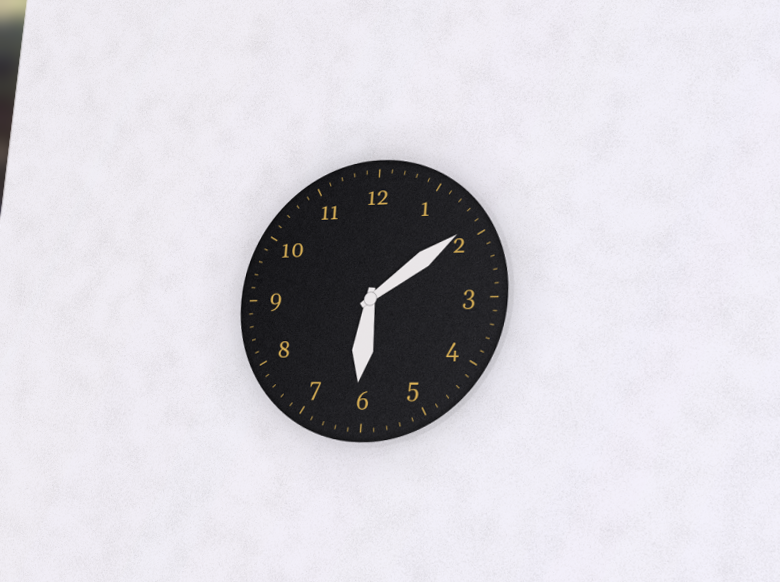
{"hour": 6, "minute": 9}
